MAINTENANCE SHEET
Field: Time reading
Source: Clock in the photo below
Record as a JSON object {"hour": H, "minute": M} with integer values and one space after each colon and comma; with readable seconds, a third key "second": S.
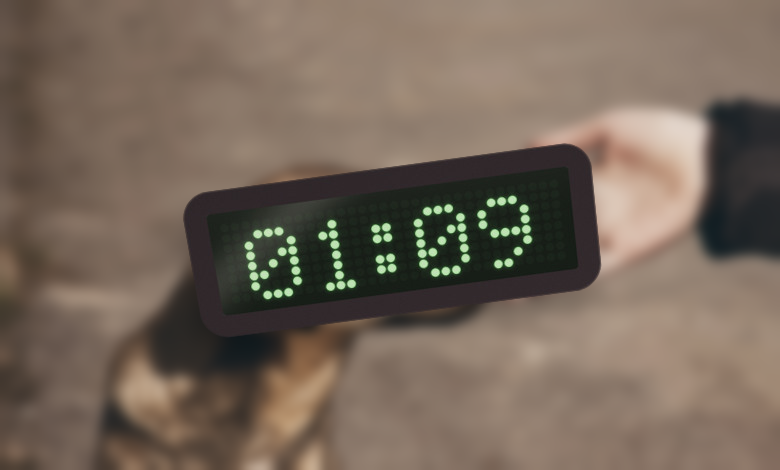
{"hour": 1, "minute": 9}
